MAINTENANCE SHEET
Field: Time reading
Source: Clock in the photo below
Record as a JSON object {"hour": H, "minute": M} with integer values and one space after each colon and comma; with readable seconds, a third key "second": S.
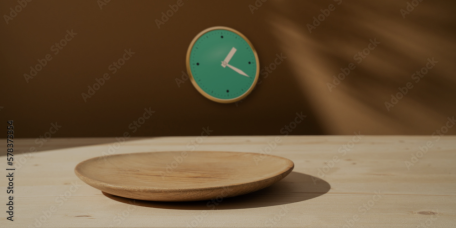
{"hour": 1, "minute": 20}
